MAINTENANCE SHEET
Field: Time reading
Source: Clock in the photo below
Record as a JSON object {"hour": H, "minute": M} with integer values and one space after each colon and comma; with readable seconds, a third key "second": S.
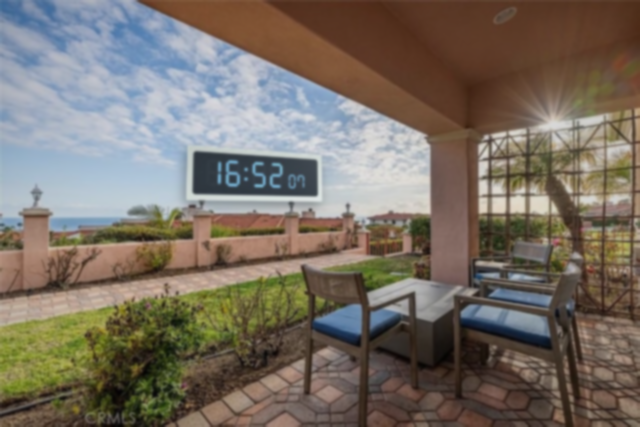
{"hour": 16, "minute": 52, "second": 7}
